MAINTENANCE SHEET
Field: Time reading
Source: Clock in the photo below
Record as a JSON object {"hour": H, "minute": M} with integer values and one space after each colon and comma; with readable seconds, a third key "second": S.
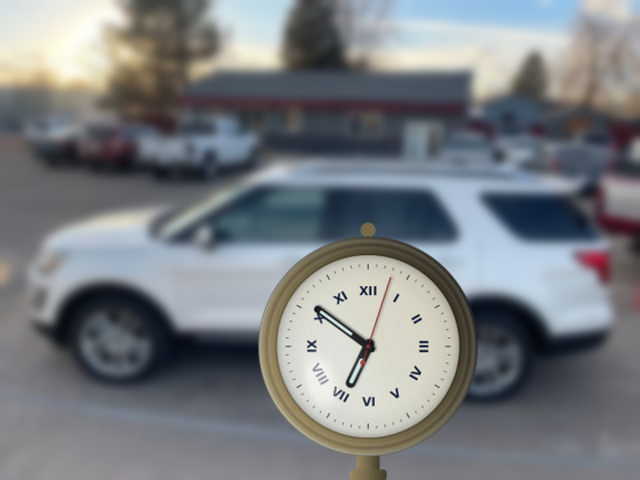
{"hour": 6, "minute": 51, "second": 3}
